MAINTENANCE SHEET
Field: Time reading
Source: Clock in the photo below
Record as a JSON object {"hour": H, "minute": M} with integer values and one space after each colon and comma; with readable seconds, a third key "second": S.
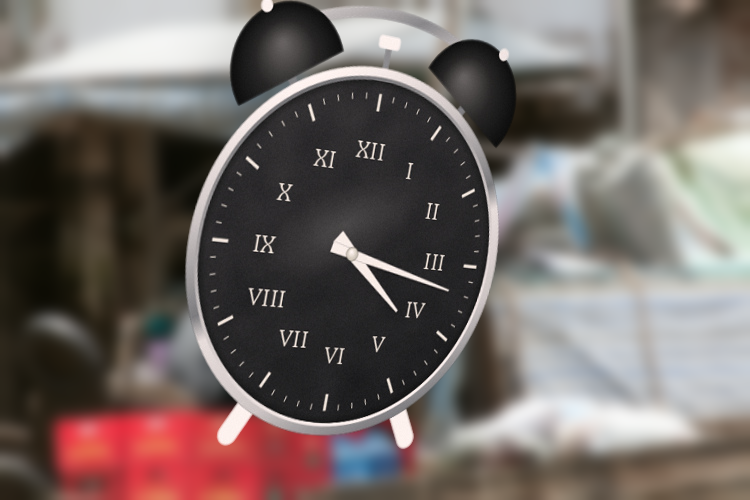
{"hour": 4, "minute": 17}
